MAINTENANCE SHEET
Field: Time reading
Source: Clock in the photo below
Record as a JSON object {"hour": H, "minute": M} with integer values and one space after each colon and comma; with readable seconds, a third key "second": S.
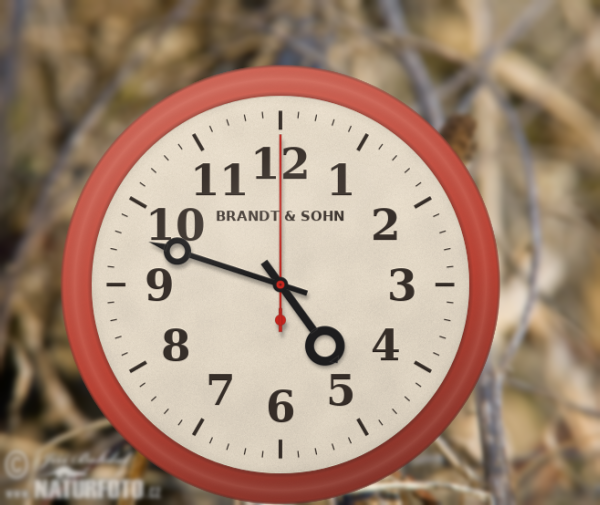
{"hour": 4, "minute": 48, "second": 0}
